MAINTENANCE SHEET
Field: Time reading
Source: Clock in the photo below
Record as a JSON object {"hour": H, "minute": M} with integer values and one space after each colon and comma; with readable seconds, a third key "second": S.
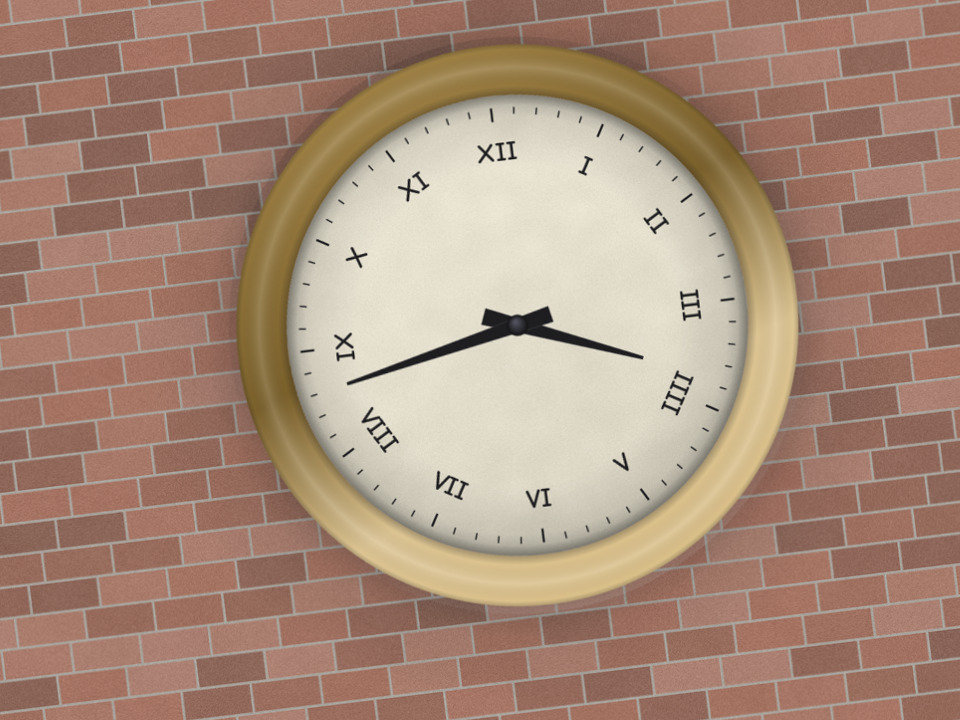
{"hour": 3, "minute": 43}
